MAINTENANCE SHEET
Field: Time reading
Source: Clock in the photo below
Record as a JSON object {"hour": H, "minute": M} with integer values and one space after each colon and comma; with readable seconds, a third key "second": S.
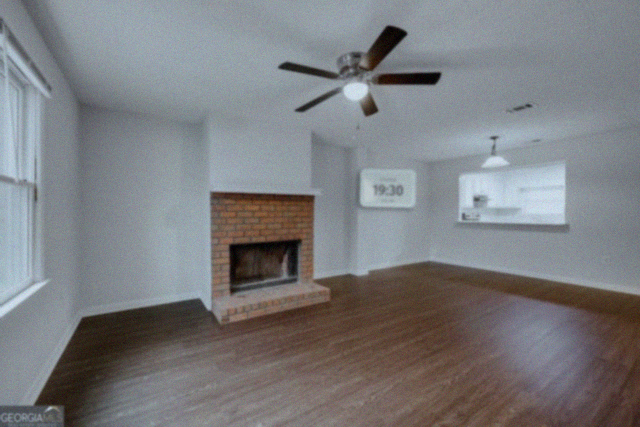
{"hour": 19, "minute": 30}
